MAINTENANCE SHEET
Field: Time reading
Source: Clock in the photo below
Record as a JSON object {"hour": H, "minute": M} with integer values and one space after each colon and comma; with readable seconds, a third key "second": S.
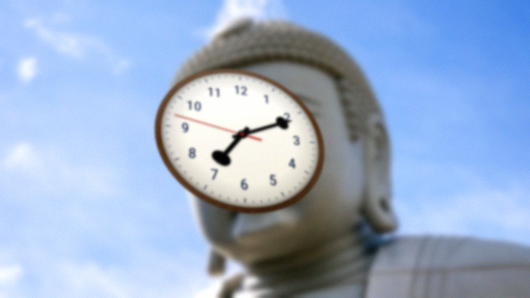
{"hour": 7, "minute": 10, "second": 47}
